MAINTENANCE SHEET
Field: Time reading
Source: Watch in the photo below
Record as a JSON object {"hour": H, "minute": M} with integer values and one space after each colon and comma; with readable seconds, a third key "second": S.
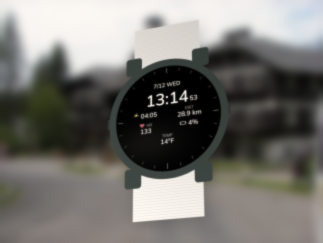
{"hour": 13, "minute": 14}
